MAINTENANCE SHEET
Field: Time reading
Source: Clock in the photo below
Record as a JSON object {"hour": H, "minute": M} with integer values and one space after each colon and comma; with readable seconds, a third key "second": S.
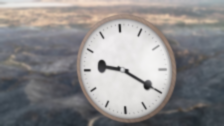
{"hour": 9, "minute": 20}
